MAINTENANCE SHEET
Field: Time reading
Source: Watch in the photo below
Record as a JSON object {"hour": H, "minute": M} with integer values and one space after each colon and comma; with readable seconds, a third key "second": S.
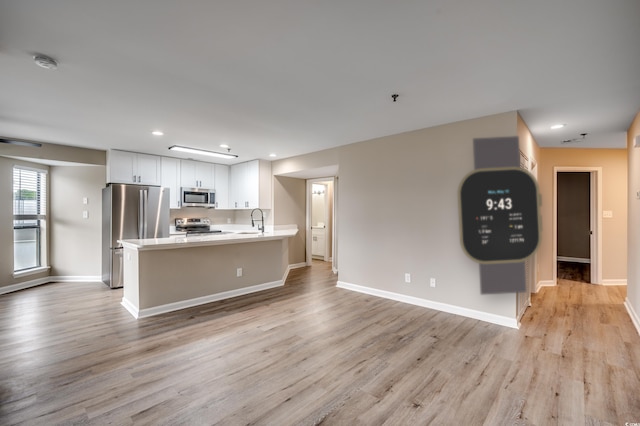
{"hour": 9, "minute": 43}
